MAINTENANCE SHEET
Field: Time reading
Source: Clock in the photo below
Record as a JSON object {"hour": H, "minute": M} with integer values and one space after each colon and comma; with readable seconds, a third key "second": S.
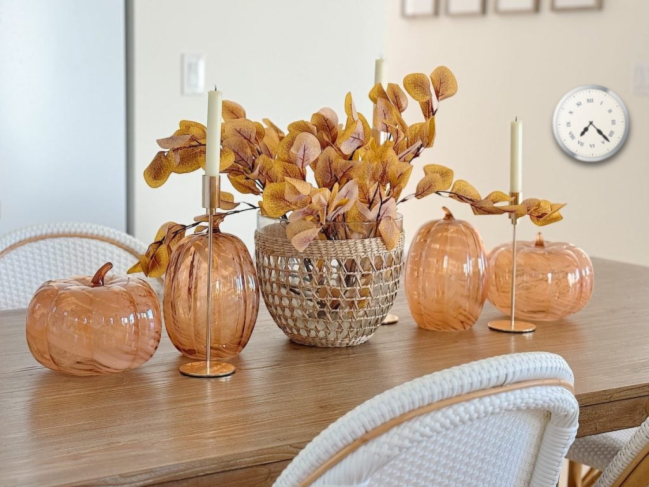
{"hour": 7, "minute": 23}
